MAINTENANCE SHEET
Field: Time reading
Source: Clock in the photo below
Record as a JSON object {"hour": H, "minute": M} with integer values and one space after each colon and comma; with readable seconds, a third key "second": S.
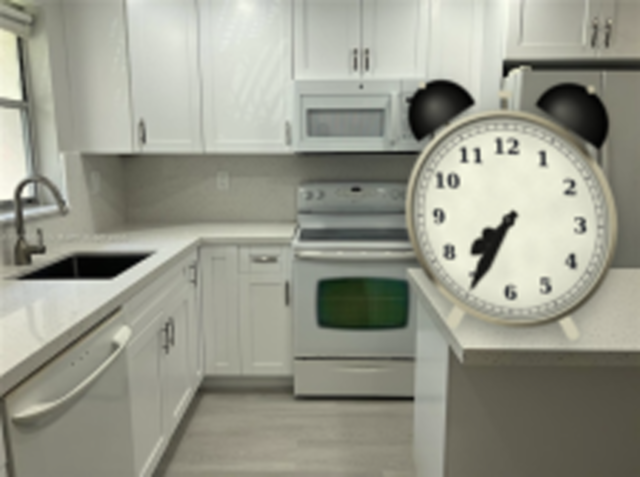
{"hour": 7, "minute": 35}
